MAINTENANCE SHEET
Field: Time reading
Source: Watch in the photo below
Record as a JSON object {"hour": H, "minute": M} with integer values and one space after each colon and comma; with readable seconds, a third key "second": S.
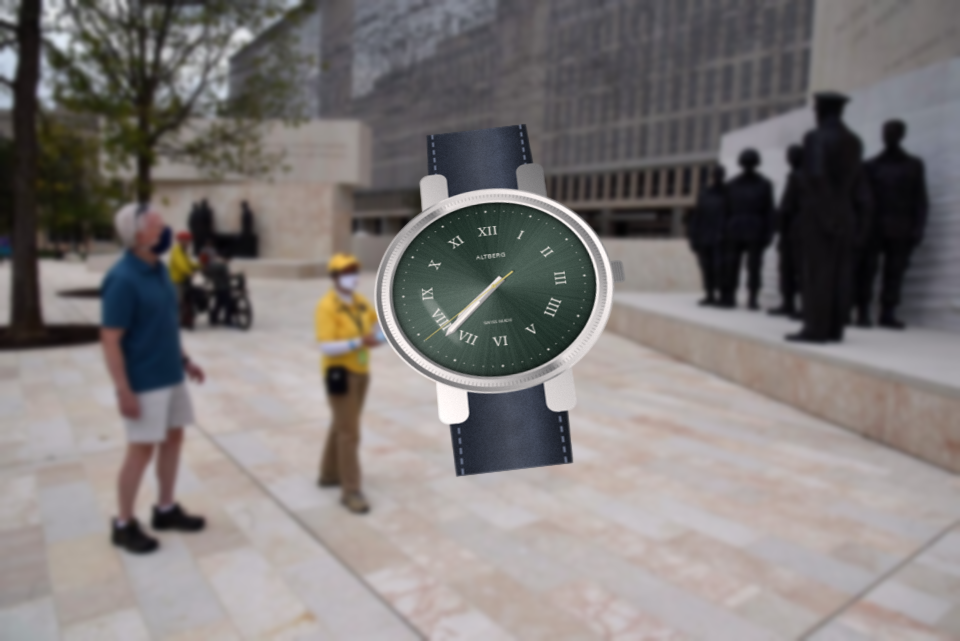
{"hour": 7, "minute": 37, "second": 39}
